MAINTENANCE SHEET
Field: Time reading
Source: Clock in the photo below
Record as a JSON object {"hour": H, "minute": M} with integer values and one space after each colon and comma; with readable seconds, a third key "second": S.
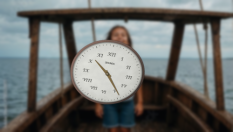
{"hour": 10, "minute": 24}
